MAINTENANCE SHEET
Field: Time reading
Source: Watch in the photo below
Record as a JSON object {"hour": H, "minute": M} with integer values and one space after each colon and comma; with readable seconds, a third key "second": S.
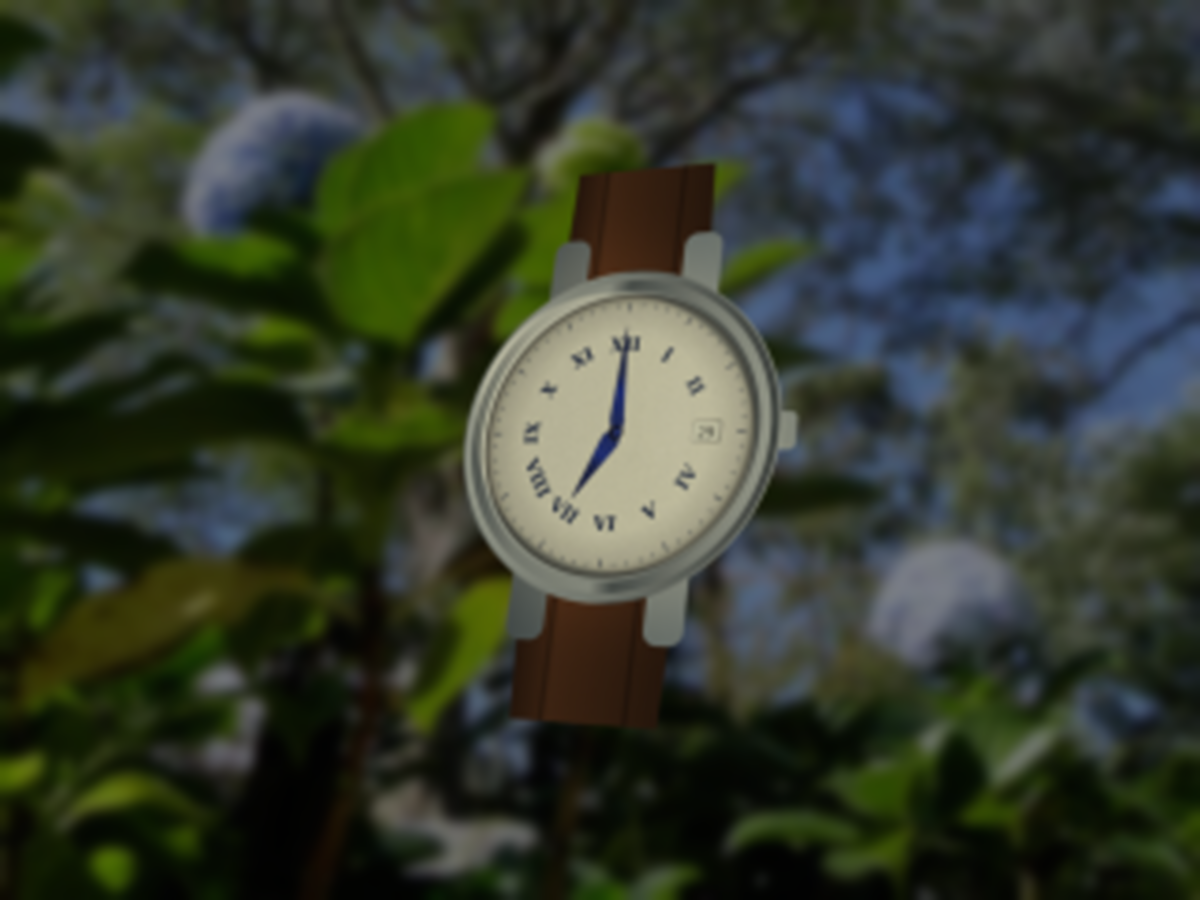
{"hour": 7, "minute": 0}
